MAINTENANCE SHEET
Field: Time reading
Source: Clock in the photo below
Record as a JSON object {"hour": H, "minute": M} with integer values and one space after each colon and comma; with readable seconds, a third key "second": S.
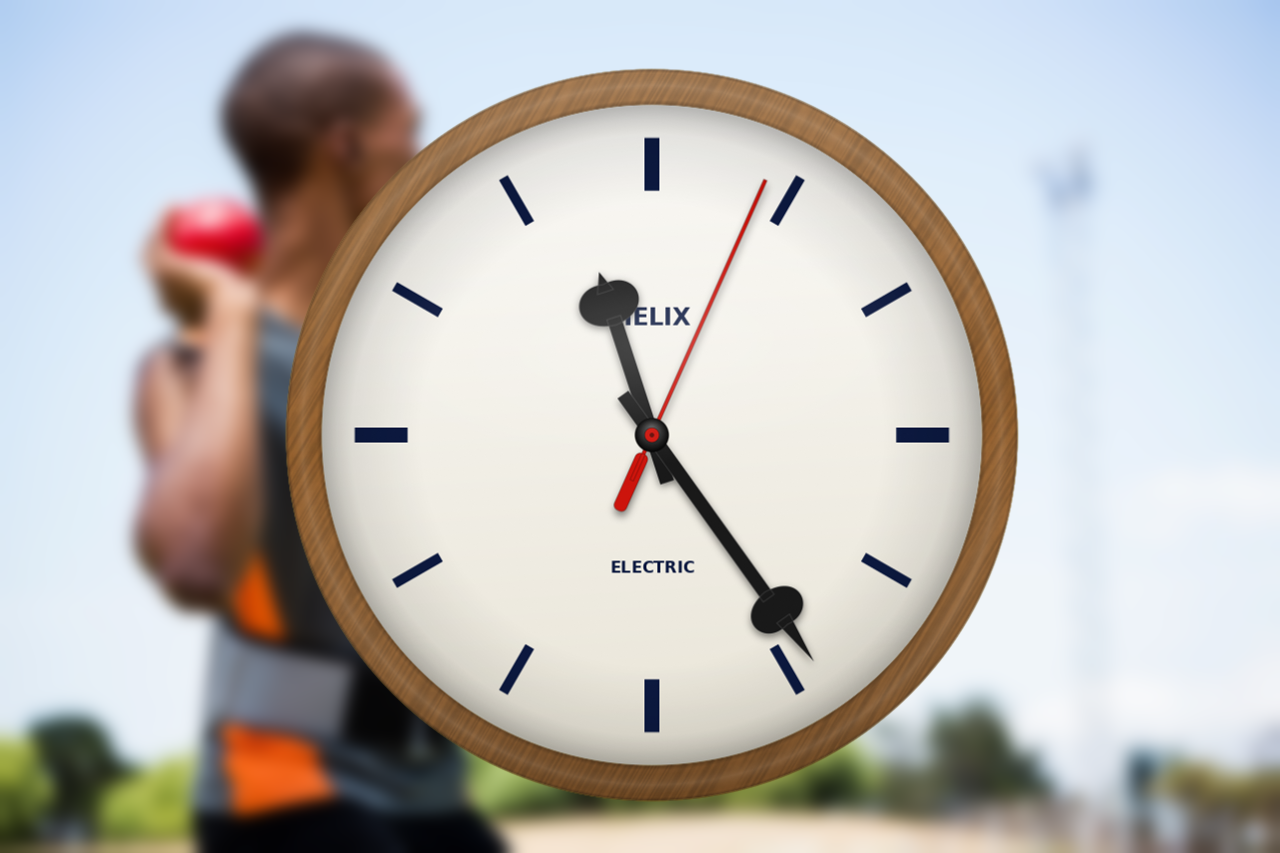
{"hour": 11, "minute": 24, "second": 4}
